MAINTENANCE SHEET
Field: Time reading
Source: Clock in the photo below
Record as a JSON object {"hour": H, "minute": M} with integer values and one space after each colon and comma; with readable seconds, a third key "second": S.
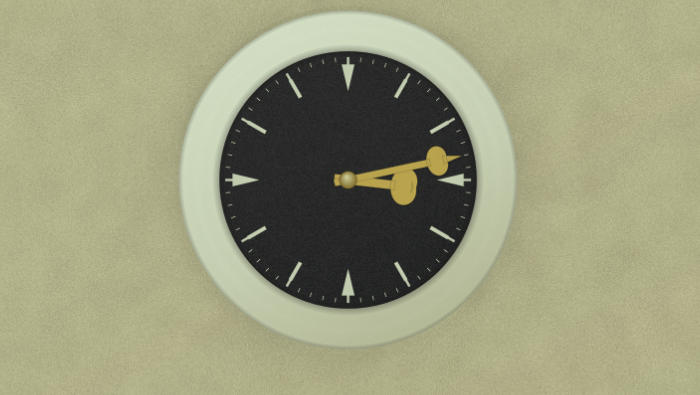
{"hour": 3, "minute": 13}
